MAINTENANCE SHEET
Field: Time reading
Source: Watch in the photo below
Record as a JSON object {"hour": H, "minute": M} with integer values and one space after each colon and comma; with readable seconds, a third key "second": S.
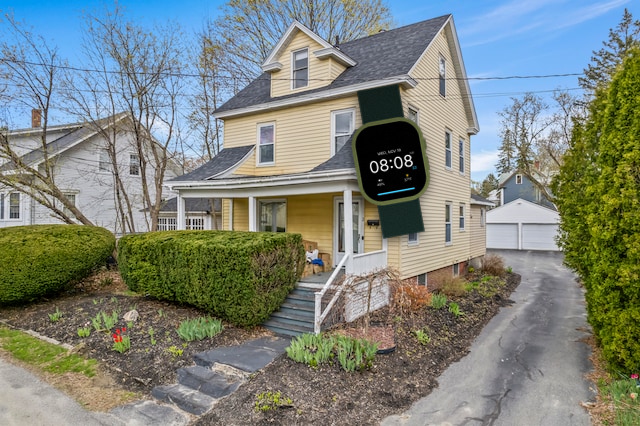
{"hour": 8, "minute": 8}
